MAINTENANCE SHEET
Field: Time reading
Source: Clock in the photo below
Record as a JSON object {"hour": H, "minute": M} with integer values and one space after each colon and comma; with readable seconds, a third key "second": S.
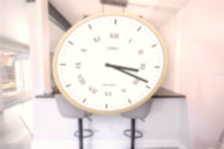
{"hour": 3, "minute": 19}
